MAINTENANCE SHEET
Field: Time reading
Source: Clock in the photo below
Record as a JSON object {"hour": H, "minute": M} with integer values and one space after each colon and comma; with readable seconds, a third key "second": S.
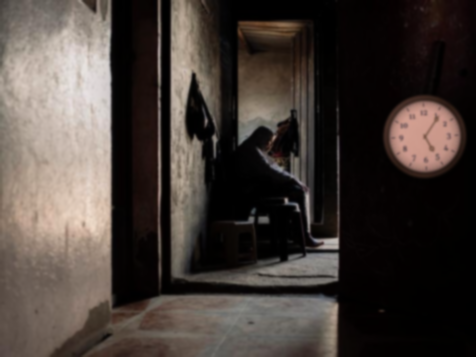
{"hour": 5, "minute": 6}
